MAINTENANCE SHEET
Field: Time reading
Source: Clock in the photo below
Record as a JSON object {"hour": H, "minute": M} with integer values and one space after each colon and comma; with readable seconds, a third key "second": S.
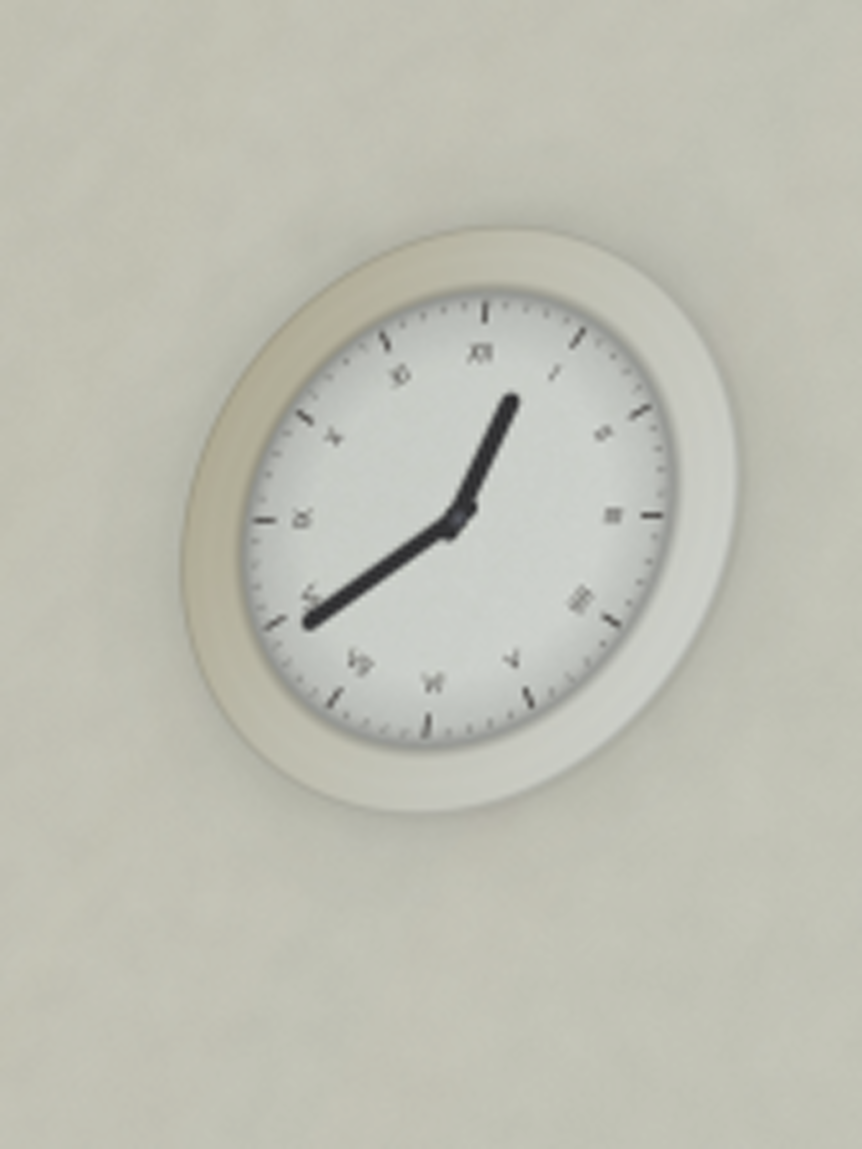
{"hour": 12, "minute": 39}
